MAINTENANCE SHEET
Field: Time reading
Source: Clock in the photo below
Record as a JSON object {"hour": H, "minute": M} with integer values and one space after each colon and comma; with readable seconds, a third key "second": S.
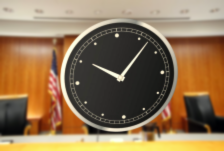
{"hour": 10, "minute": 7}
